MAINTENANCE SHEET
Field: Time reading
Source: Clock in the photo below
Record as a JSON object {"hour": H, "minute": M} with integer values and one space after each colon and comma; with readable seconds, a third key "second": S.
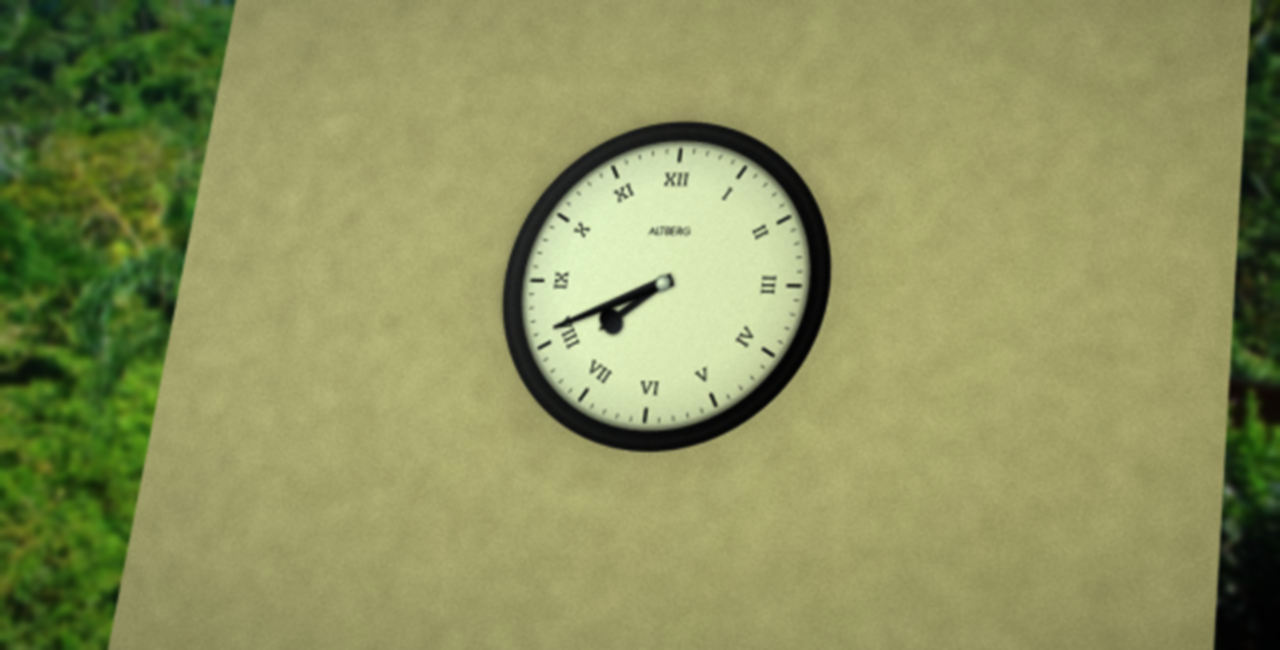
{"hour": 7, "minute": 41}
